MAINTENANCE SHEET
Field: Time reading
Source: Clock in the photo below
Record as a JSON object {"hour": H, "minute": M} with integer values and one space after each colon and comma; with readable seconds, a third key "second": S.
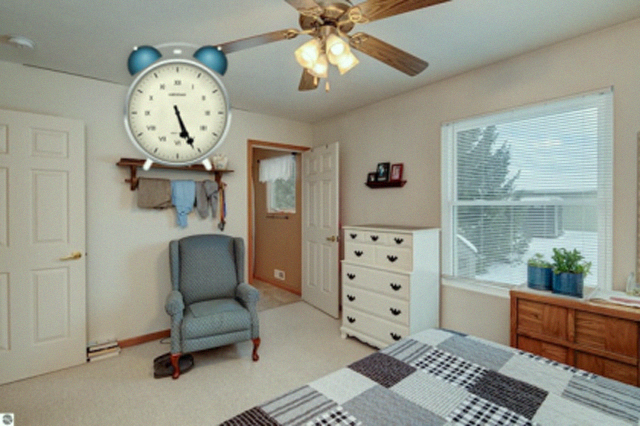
{"hour": 5, "minute": 26}
